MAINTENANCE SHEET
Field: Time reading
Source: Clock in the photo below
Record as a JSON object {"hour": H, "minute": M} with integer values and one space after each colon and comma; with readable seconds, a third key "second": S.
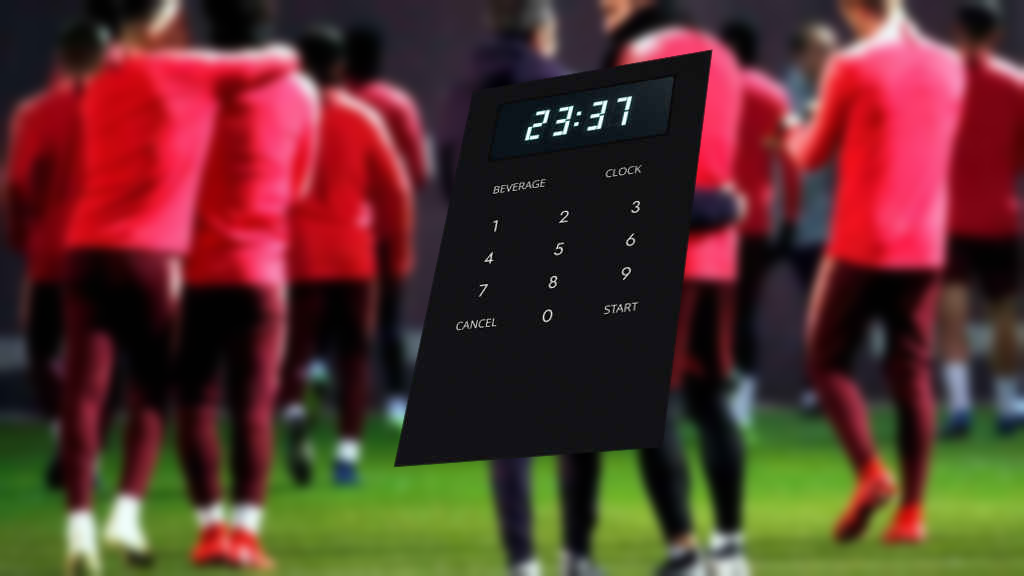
{"hour": 23, "minute": 37}
